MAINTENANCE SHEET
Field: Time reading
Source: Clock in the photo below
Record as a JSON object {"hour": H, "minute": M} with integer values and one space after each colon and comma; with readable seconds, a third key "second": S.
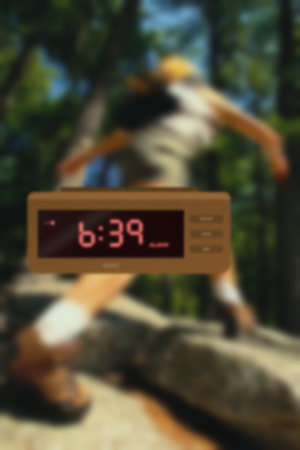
{"hour": 6, "minute": 39}
